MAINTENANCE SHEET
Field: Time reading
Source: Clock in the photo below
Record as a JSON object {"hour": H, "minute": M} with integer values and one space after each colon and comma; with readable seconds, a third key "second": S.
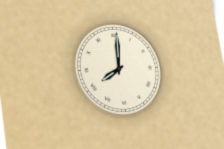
{"hour": 8, "minute": 1}
